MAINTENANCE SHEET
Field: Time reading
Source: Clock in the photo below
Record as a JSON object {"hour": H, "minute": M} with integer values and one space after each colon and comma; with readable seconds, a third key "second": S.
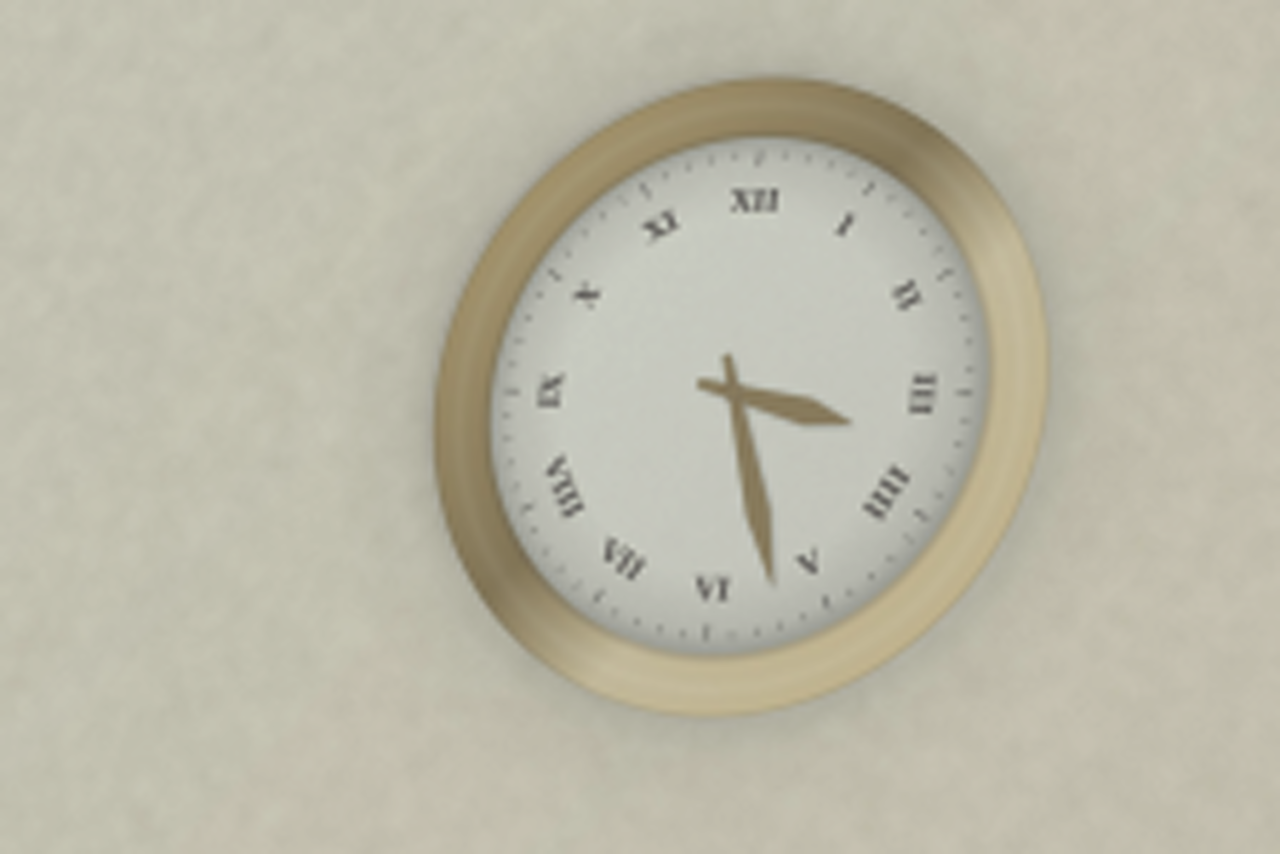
{"hour": 3, "minute": 27}
